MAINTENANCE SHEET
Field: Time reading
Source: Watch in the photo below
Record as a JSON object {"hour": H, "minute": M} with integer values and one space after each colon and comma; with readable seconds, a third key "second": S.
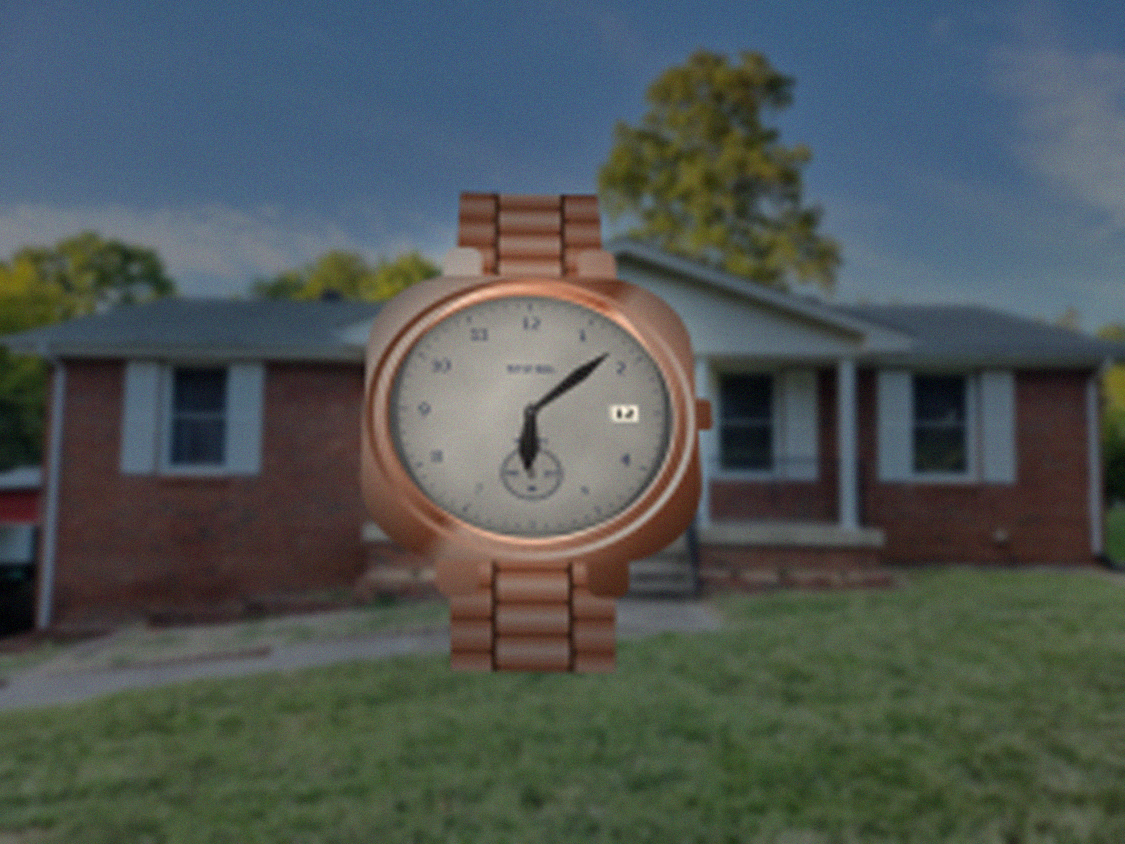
{"hour": 6, "minute": 8}
